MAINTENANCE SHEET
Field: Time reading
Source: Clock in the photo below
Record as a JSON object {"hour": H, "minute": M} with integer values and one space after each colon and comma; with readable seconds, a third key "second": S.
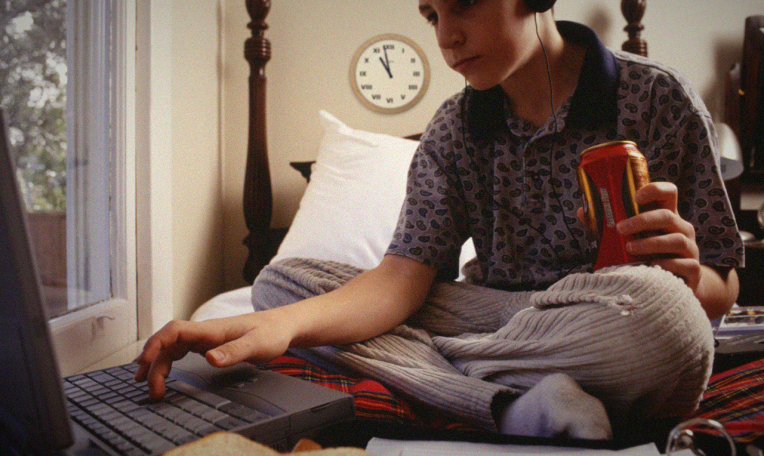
{"hour": 10, "minute": 58}
